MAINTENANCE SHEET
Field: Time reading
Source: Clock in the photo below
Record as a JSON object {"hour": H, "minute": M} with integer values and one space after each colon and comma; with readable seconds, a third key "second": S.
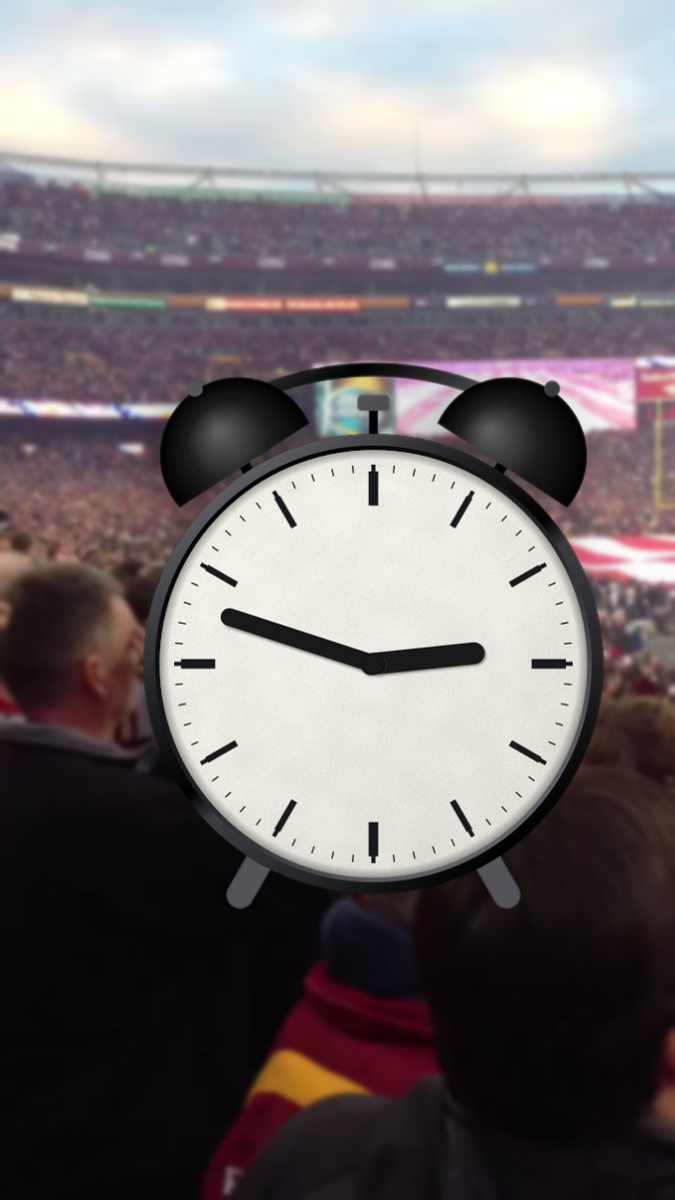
{"hour": 2, "minute": 48}
